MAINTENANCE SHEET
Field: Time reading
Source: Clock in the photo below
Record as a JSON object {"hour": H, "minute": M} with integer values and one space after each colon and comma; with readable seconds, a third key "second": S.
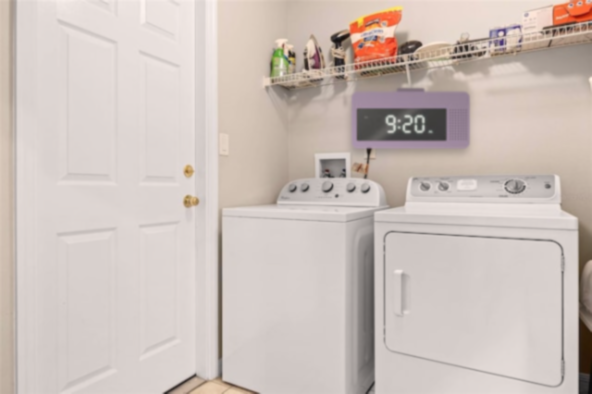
{"hour": 9, "minute": 20}
